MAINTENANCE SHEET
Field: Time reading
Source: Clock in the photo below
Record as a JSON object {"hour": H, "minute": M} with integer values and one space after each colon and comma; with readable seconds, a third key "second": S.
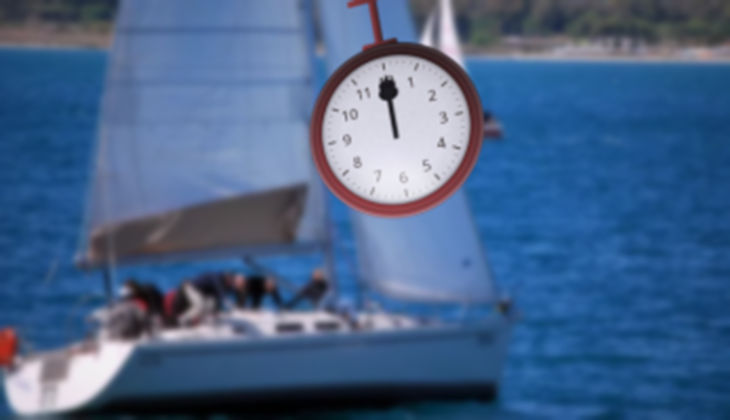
{"hour": 12, "minute": 0}
